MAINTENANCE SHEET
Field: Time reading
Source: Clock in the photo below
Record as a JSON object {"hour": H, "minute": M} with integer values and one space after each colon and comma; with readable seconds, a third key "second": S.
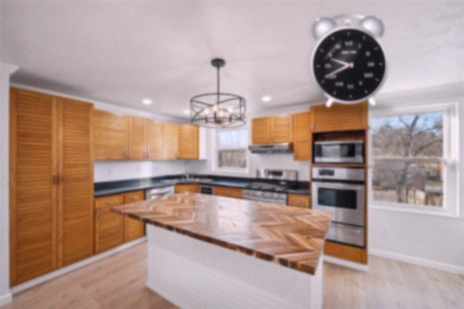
{"hour": 9, "minute": 41}
